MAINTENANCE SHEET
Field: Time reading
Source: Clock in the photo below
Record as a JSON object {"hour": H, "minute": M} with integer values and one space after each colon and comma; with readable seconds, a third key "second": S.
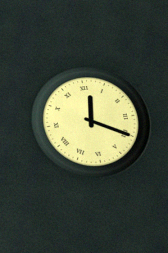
{"hour": 12, "minute": 20}
